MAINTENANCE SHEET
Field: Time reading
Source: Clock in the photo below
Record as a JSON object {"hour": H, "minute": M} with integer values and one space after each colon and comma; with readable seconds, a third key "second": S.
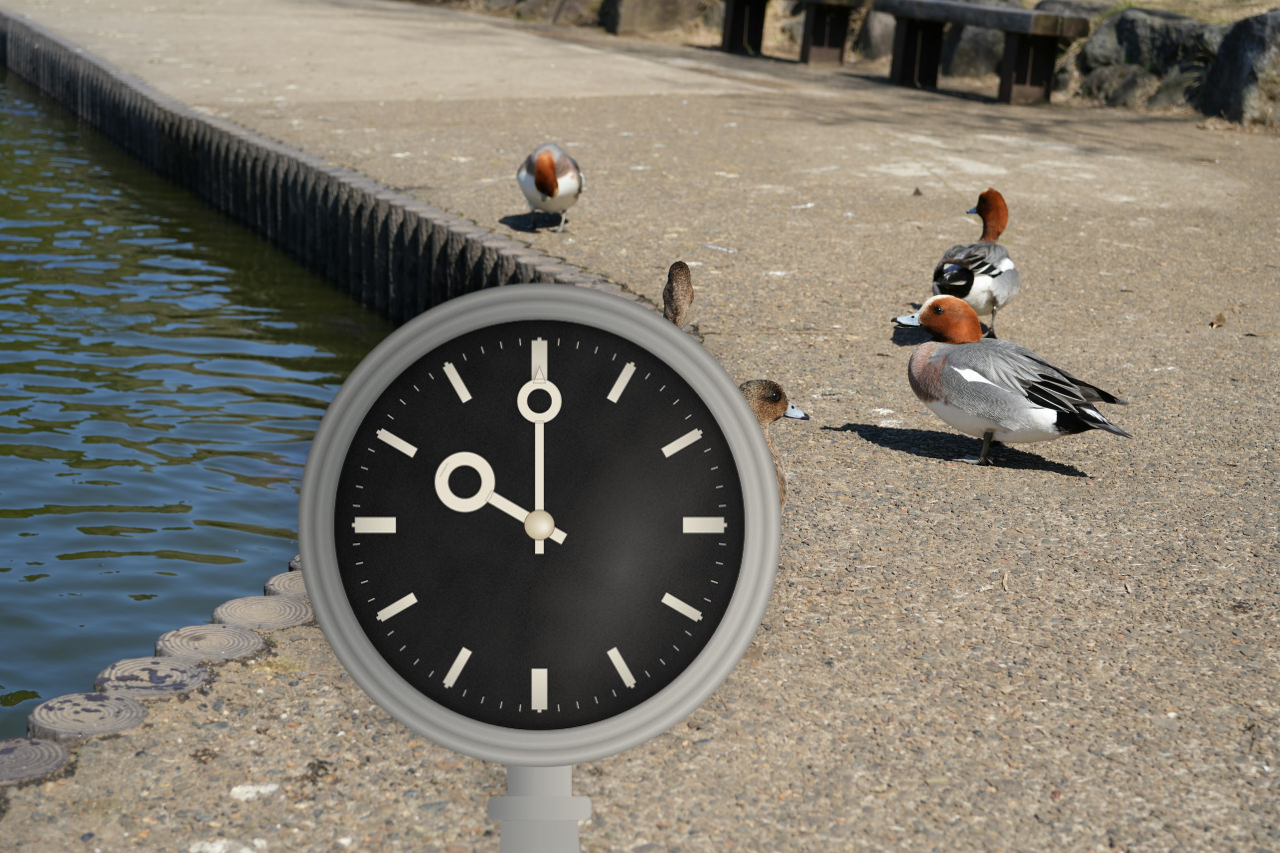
{"hour": 10, "minute": 0}
